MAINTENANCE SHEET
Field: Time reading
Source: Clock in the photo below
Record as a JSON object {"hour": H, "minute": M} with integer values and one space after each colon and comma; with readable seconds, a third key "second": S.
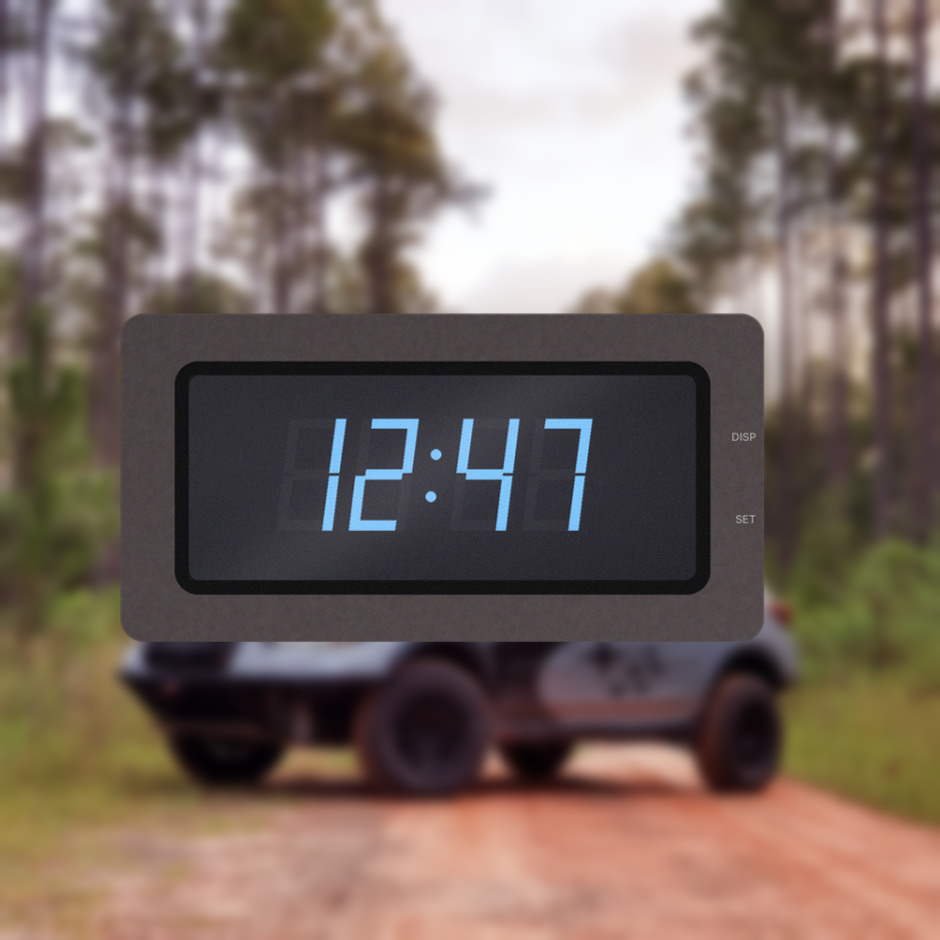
{"hour": 12, "minute": 47}
